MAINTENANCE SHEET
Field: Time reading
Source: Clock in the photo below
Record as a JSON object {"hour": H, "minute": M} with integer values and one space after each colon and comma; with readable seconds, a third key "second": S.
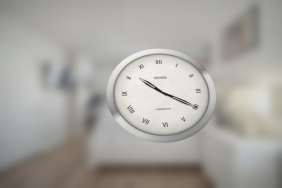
{"hour": 10, "minute": 20}
